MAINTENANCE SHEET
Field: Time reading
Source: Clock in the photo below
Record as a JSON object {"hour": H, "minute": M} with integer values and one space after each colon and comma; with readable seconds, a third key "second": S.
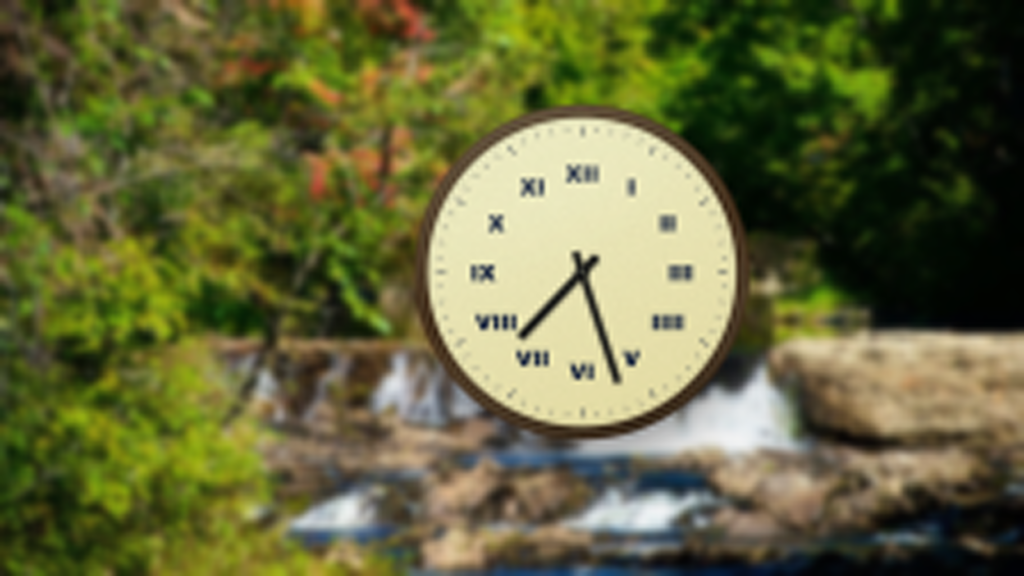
{"hour": 7, "minute": 27}
